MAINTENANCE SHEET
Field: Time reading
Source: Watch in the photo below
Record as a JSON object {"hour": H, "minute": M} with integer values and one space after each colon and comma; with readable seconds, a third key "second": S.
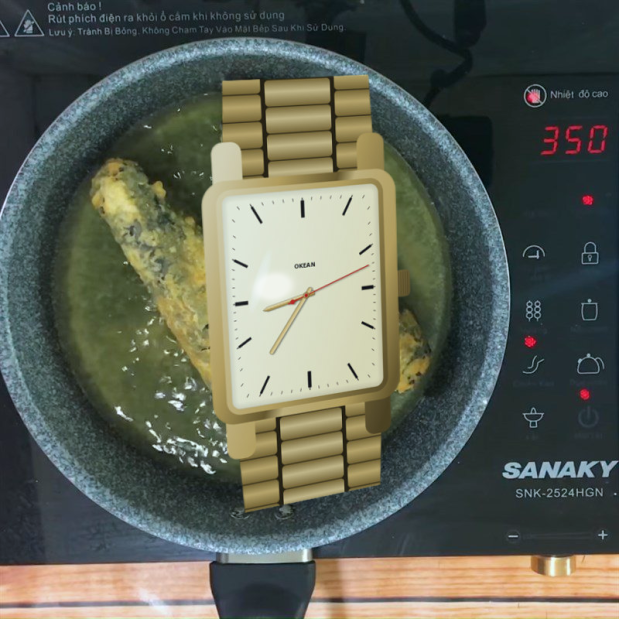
{"hour": 8, "minute": 36, "second": 12}
